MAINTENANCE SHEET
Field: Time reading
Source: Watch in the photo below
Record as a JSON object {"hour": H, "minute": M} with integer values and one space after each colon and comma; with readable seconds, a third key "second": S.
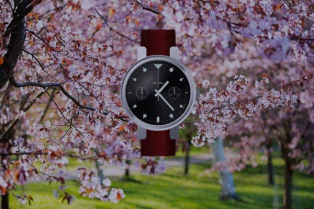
{"hour": 1, "minute": 23}
